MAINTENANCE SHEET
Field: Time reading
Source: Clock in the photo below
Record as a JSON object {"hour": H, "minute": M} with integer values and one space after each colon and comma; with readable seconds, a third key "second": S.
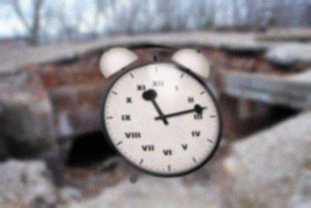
{"hour": 11, "minute": 13}
